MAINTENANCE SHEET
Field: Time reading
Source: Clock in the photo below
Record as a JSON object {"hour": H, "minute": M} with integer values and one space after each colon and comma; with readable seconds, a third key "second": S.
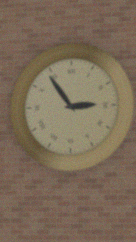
{"hour": 2, "minute": 54}
